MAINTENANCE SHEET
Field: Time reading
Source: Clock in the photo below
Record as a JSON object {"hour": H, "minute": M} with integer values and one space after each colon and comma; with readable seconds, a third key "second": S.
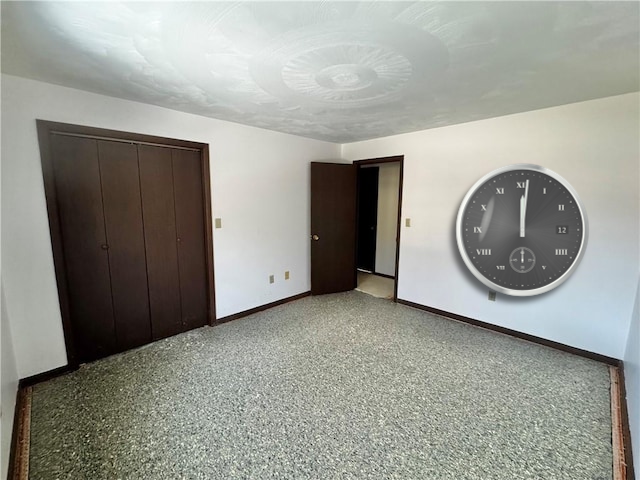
{"hour": 12, "minute": 1}
